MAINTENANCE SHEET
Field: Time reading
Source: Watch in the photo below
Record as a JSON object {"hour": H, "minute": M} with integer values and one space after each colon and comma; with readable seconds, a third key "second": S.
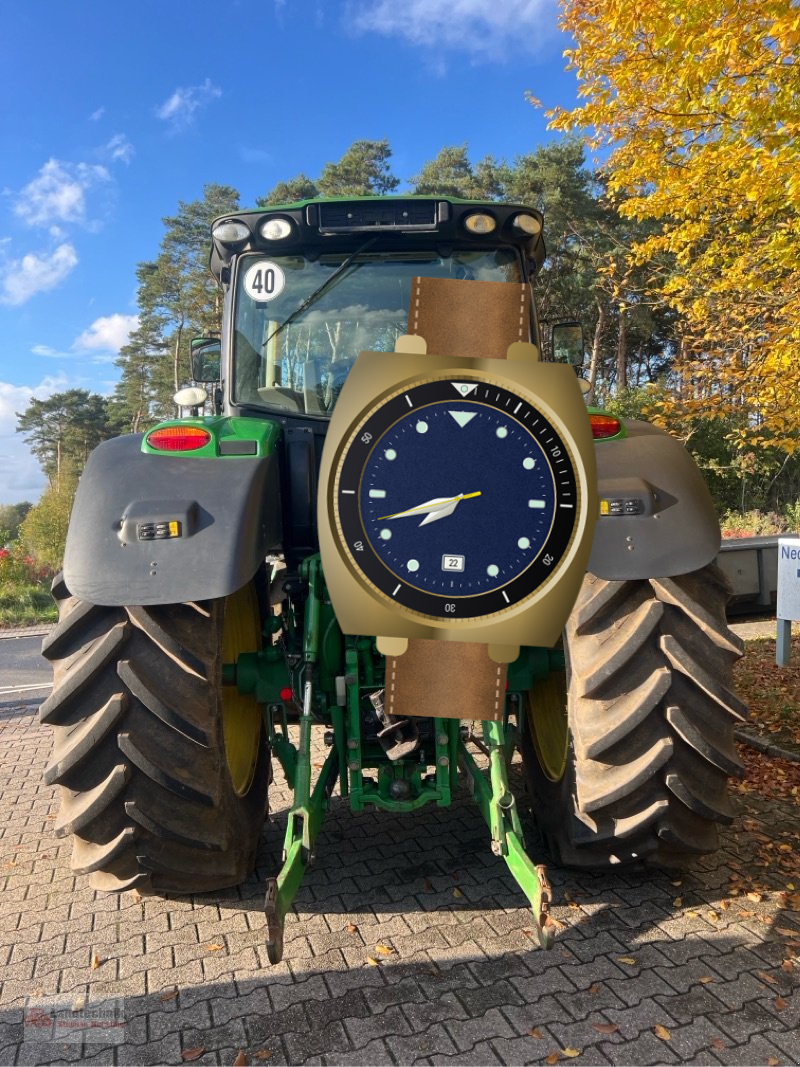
{"hour": 7, "minute": 41, "second": 42}
